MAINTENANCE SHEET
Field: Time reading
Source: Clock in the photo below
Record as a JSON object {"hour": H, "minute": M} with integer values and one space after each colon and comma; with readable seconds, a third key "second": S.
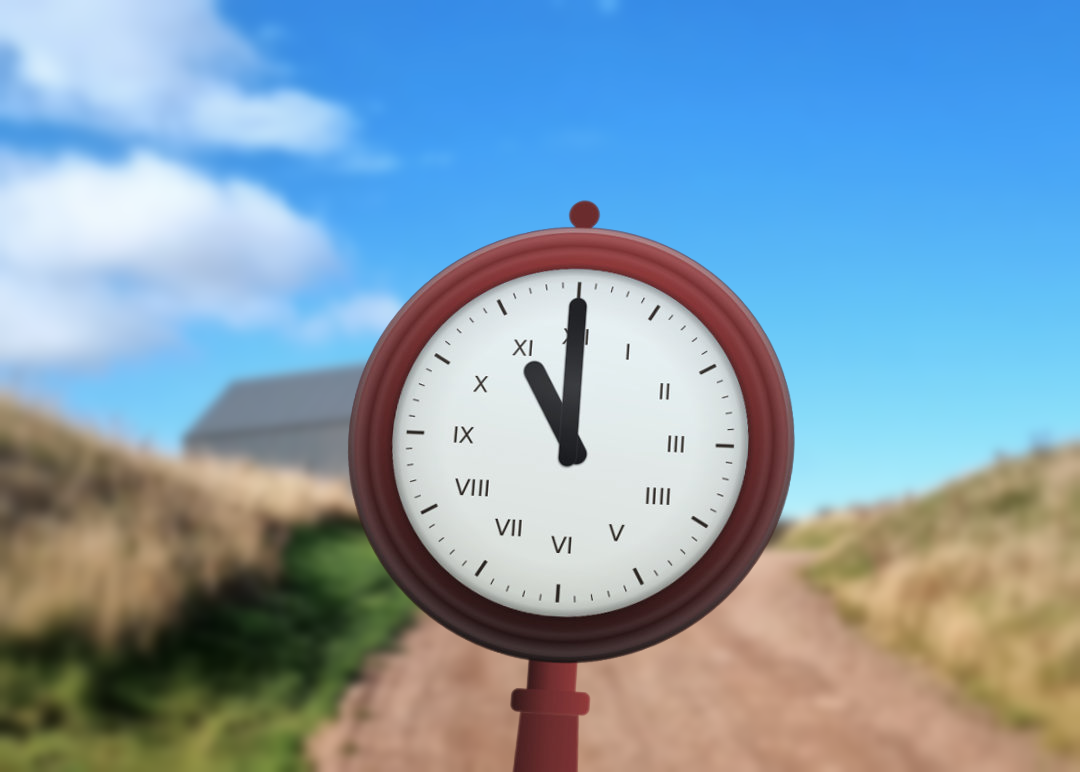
{"hour": 11, "minute": 0}
